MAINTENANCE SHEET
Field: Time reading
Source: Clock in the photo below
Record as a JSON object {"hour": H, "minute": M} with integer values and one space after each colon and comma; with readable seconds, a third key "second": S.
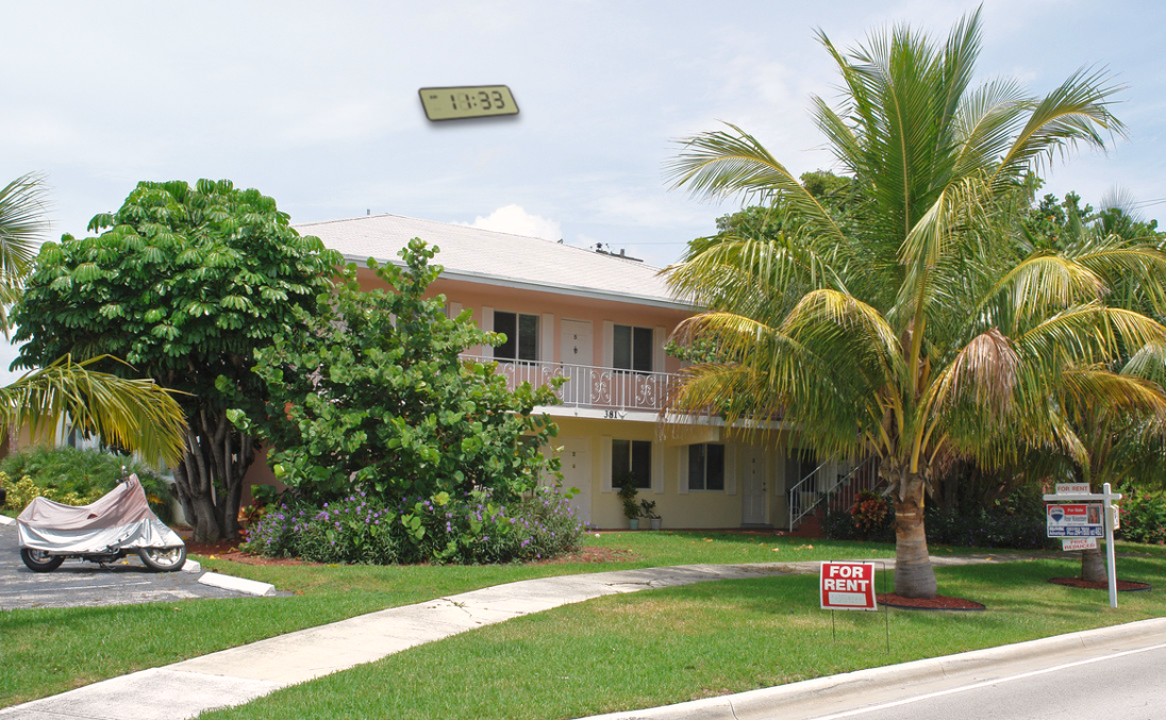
{"hour": 11, "minute": 33}
